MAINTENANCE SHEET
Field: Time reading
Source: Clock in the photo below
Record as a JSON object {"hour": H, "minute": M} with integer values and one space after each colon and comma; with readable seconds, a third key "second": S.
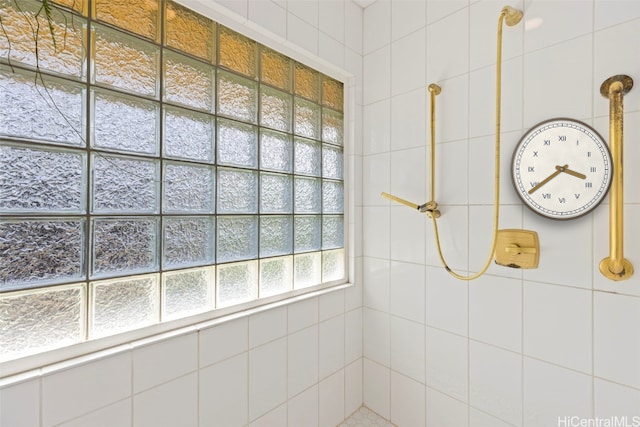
{"hour": 3, "minute": 39}
